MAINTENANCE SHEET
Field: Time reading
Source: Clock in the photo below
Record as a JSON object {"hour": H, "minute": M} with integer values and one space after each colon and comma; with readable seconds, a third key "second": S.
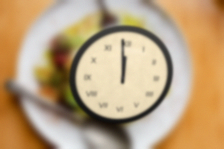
{"hour": 11, "minute": 59}
